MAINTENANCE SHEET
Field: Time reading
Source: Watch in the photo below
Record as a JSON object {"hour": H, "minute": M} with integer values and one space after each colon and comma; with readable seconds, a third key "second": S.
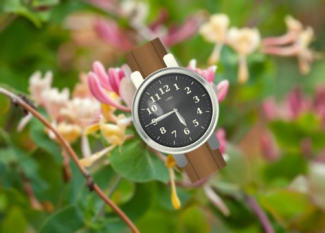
{"hour": 5, "minute": 45}
